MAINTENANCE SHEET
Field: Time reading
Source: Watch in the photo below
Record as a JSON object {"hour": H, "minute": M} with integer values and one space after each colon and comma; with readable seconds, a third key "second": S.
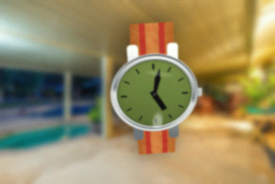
{"hour": 5, "minute": 2}
